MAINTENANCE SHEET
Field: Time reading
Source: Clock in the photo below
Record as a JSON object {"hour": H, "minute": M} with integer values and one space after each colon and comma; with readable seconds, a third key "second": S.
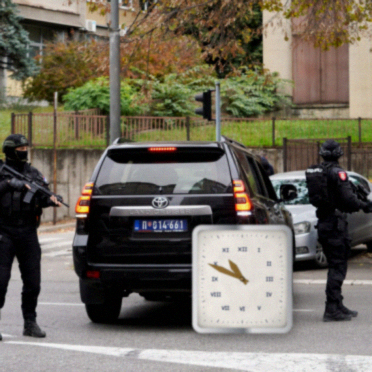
{"hour": 10, "minute": 49}
